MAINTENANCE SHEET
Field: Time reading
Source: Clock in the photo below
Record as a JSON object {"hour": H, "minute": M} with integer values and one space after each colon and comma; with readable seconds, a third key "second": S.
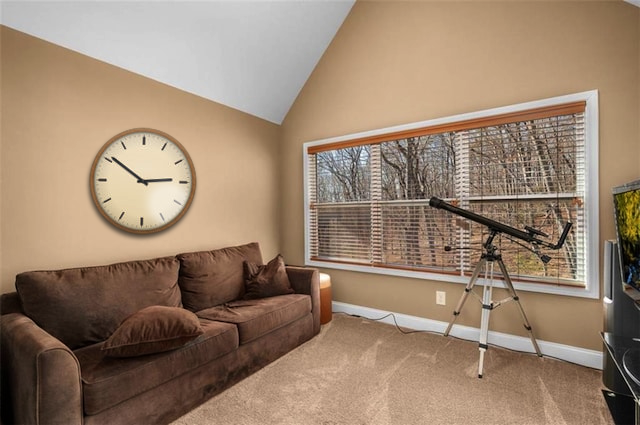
{"hour": 2, "minute": 51}
